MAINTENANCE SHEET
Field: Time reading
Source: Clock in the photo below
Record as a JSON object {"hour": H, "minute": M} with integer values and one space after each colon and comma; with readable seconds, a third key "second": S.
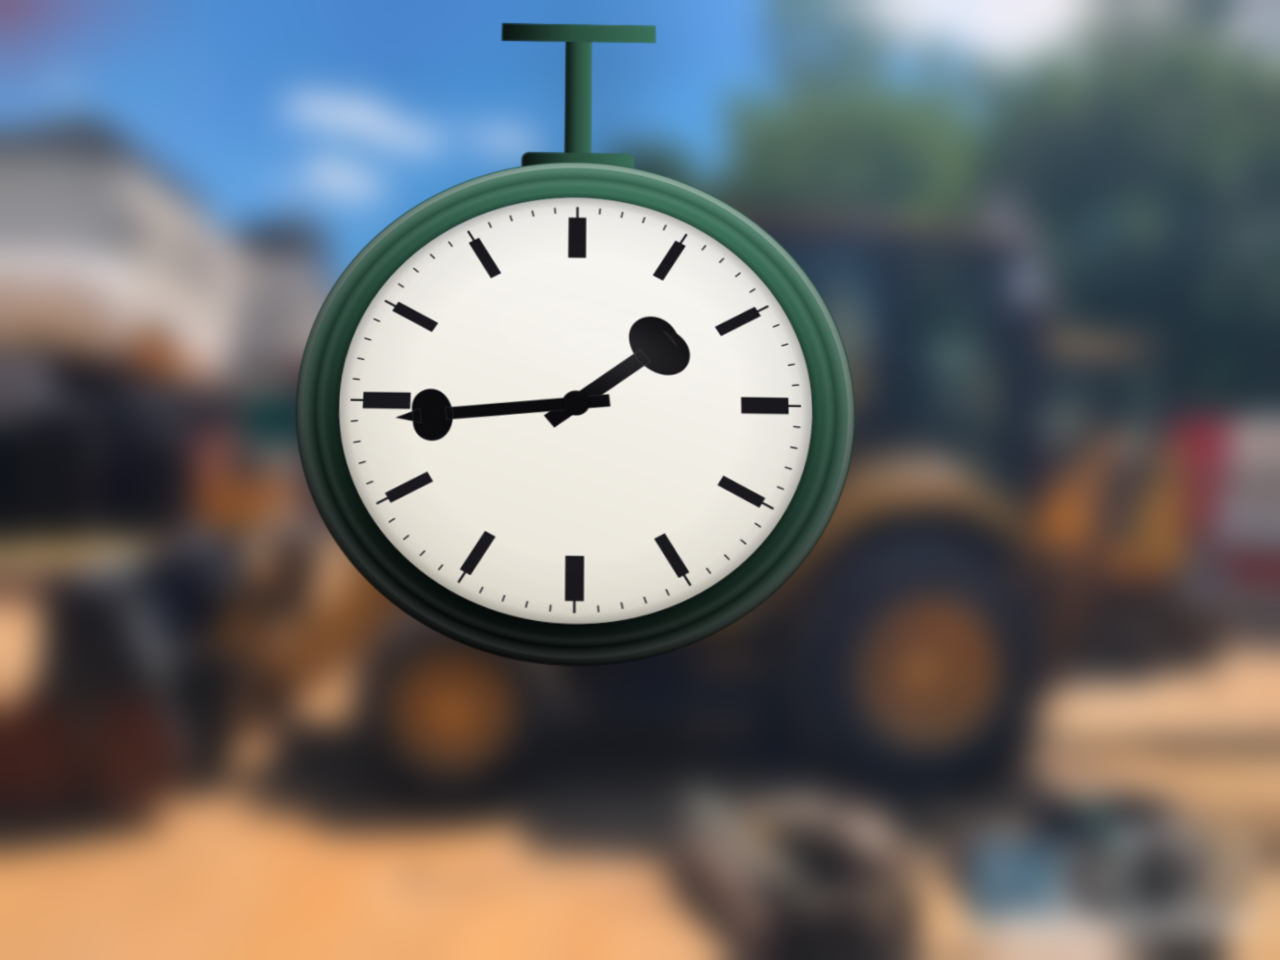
{"hour": 1, "minute": 44}
